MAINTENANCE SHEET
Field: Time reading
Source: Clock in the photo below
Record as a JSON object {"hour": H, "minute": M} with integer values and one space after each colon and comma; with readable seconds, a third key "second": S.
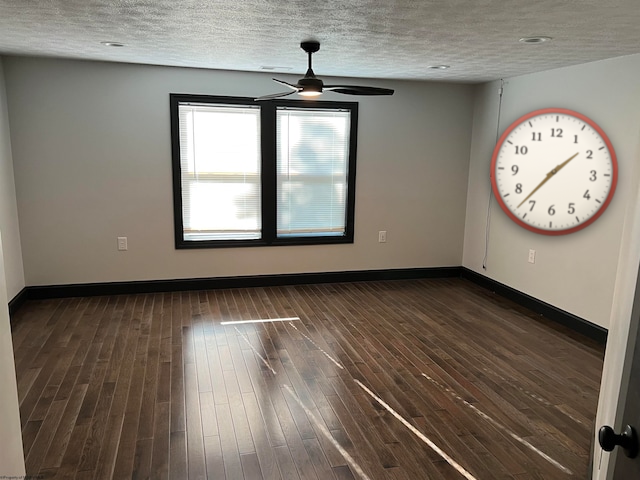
{"hour": 1, "minute": 37}
